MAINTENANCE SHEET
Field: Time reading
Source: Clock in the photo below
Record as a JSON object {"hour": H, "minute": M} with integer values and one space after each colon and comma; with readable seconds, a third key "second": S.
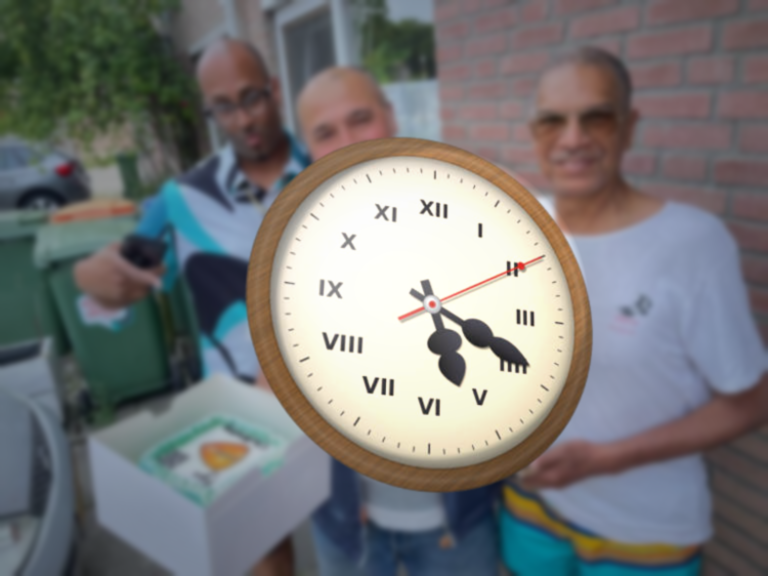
{"hour": 5, "minute": 19, "second": 10}
